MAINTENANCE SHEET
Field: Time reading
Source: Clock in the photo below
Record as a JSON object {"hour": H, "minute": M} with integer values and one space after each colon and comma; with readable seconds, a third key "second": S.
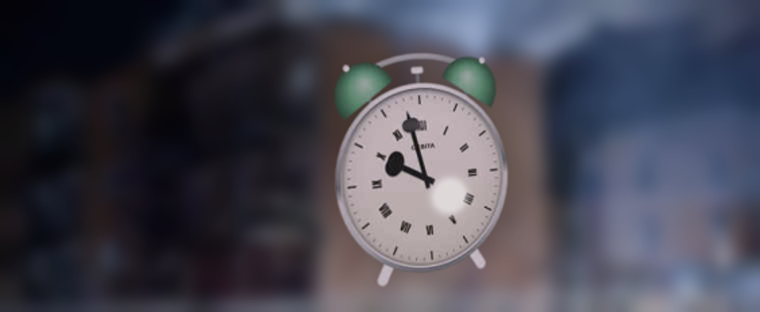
{"hour": 9, "minute": 58}
